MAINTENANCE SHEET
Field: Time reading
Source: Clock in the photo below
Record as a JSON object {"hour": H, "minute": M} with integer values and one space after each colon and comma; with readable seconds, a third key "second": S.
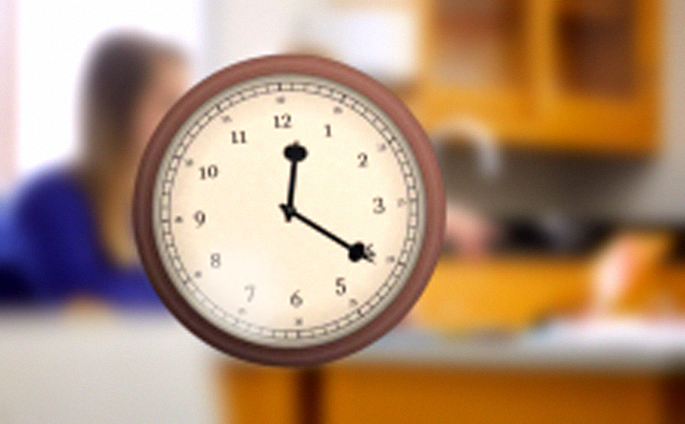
{"hour": 12, "minute": 21}
